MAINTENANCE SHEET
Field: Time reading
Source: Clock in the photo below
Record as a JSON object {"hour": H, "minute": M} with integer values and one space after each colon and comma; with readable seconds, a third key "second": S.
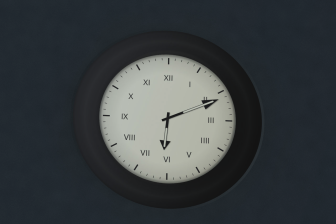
{"hour": 6, "minute": 11}
